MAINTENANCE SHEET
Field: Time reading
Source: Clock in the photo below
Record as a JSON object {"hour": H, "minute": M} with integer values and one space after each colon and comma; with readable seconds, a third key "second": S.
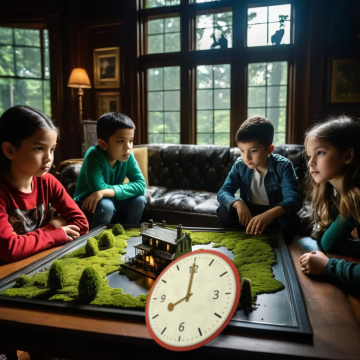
{"hour": 8, "minute": 0}
